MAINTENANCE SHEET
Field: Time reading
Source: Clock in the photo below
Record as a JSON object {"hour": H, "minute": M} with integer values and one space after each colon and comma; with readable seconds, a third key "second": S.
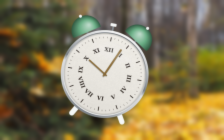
{"hour": 10, "minute": 4}
